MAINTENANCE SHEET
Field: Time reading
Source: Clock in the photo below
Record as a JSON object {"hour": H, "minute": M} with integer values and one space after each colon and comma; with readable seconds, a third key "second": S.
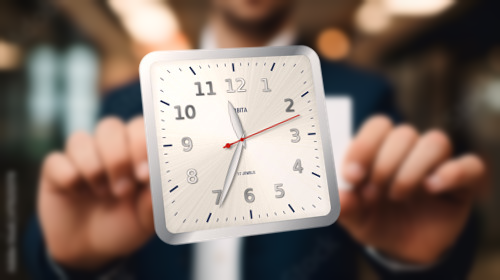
{"hour": 11, "minute": 34, "second": 12}
